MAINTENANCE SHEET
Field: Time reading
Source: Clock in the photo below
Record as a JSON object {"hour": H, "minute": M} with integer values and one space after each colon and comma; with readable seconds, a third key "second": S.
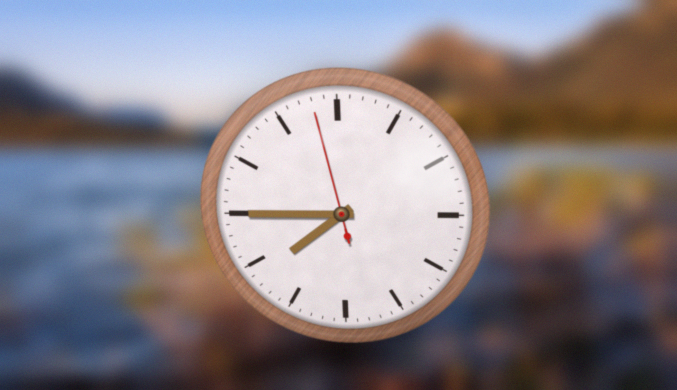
{"hour": 7, "minute": 44, "second": 58}
